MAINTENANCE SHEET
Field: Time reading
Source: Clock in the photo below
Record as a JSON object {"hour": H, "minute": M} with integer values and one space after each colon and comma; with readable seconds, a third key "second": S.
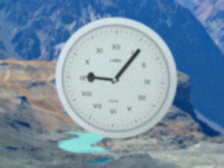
{"hour": 9, "minute": 6}
